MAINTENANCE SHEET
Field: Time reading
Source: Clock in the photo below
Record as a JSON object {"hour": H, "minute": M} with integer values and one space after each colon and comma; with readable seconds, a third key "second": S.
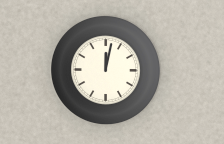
{"hour": 12, "minute": 2}
